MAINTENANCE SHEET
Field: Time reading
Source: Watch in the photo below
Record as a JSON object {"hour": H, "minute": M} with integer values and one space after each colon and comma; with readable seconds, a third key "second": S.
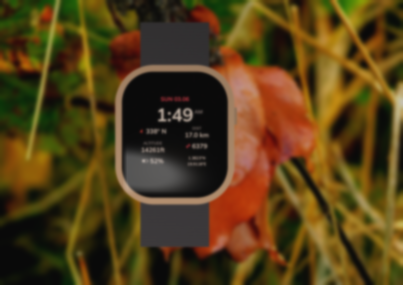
{"hour": 1, "minute": 49}
